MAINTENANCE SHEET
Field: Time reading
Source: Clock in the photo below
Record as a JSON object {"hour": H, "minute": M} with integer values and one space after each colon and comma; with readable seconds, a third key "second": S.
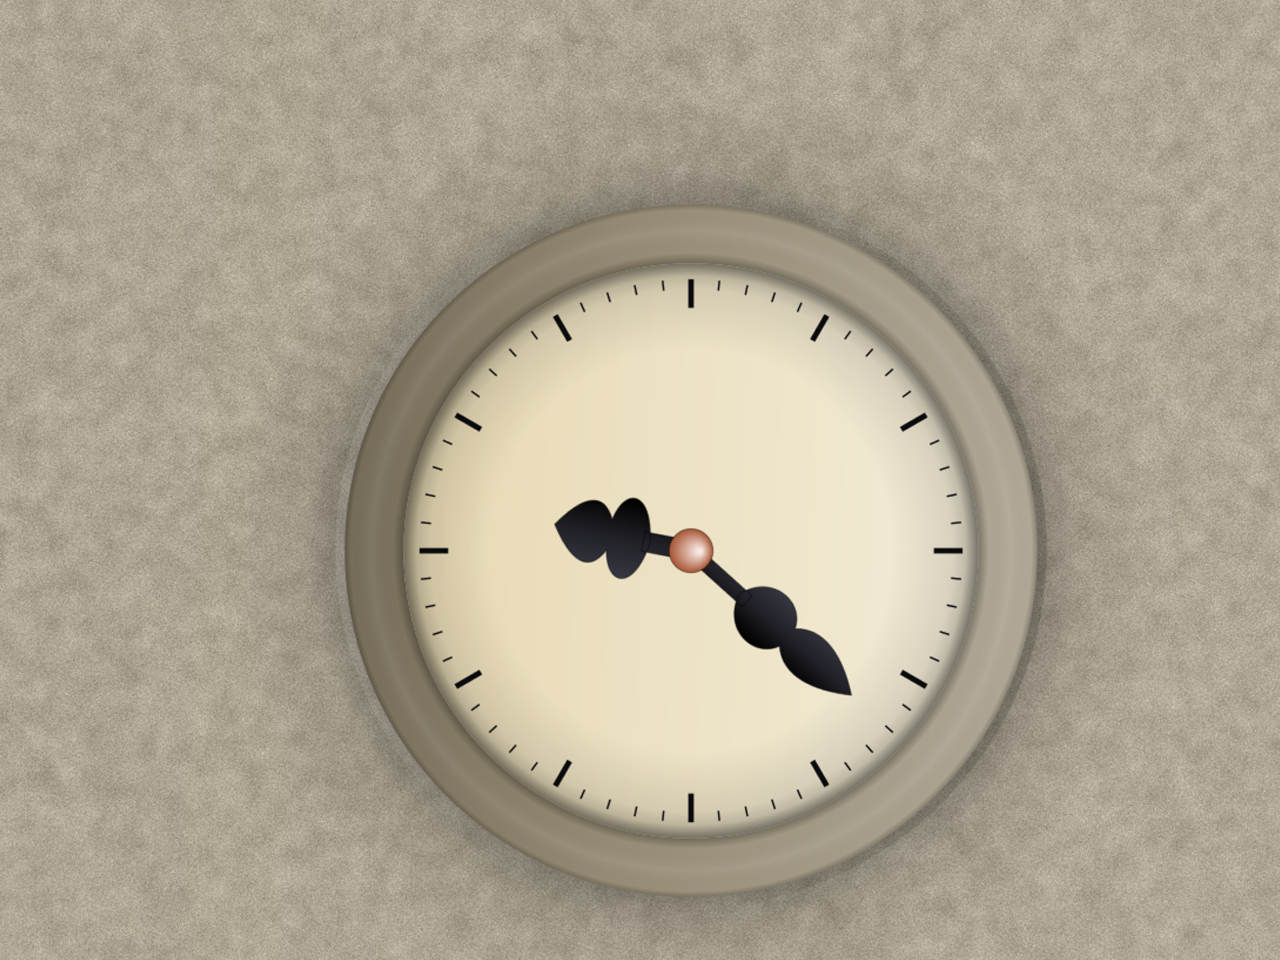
{"hour": 9, "minute": 22}
